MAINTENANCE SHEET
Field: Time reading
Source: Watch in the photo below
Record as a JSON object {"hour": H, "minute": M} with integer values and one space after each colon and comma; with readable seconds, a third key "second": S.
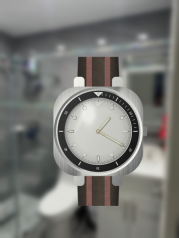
{"hour": 1, "minute": 20}
